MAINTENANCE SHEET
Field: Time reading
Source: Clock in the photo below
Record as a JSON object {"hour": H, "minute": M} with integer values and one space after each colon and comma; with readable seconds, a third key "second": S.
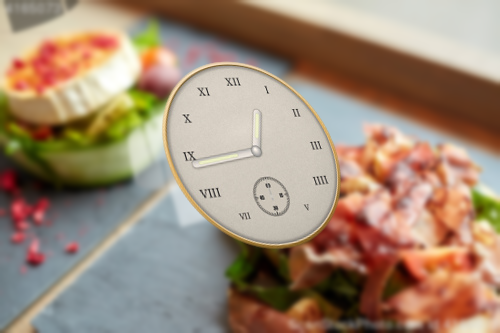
{"hour": 12, "minute": 44}
